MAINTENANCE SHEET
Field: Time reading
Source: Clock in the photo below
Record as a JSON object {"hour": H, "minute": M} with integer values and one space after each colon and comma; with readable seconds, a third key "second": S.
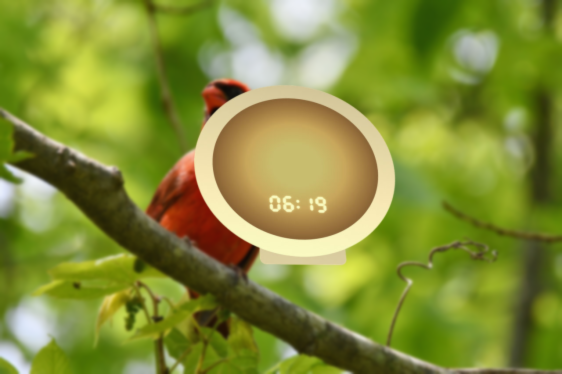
{"hour": 6, "minute": 19}
